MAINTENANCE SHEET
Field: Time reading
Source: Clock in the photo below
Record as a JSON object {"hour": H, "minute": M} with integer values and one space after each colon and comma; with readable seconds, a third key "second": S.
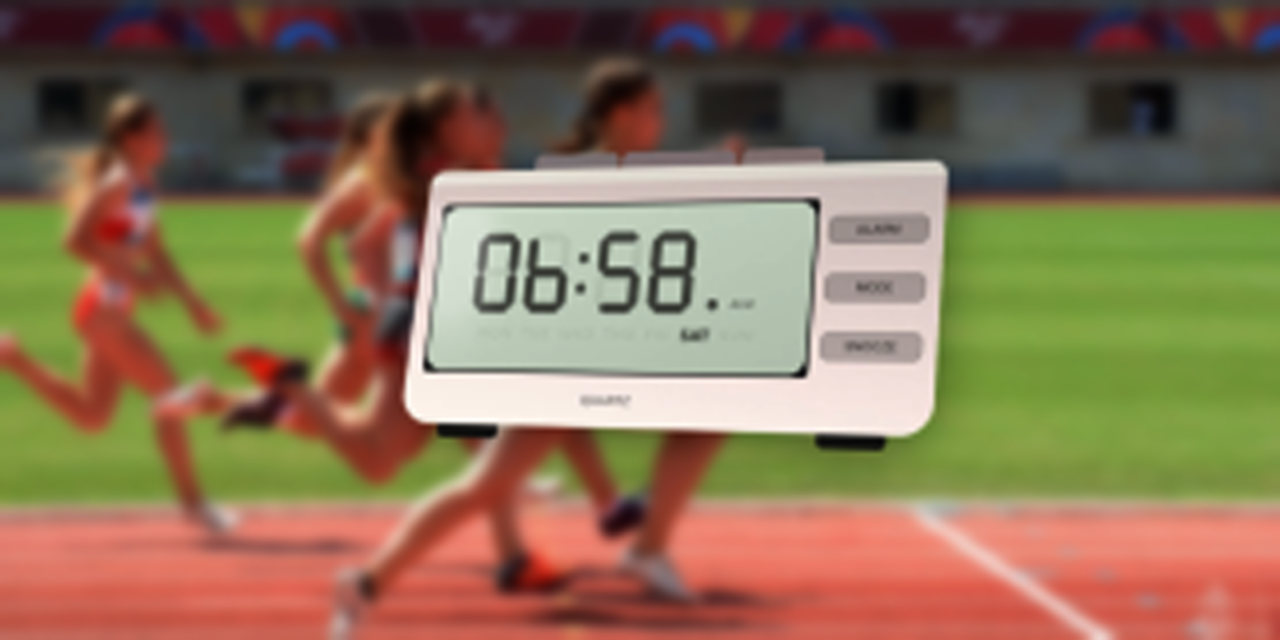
{"hour": 6, "minute": 58}
